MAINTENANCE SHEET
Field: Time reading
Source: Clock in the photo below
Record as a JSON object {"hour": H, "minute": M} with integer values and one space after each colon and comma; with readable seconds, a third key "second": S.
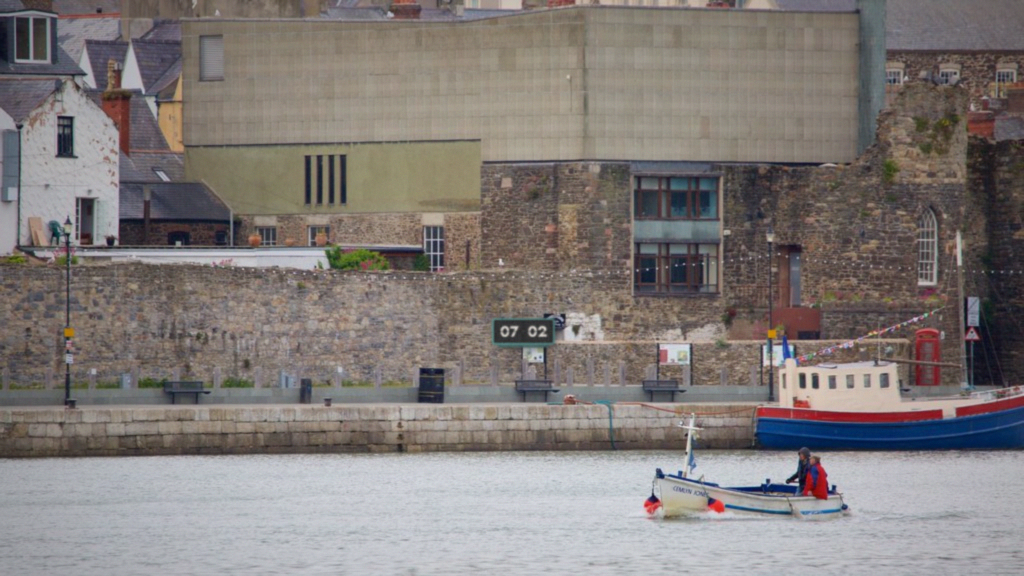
{"hour": 7, "minute": 2}
